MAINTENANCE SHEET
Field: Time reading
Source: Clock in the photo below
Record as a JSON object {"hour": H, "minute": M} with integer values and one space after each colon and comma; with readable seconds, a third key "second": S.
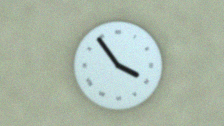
{"hour": 3, "minute": 54}
